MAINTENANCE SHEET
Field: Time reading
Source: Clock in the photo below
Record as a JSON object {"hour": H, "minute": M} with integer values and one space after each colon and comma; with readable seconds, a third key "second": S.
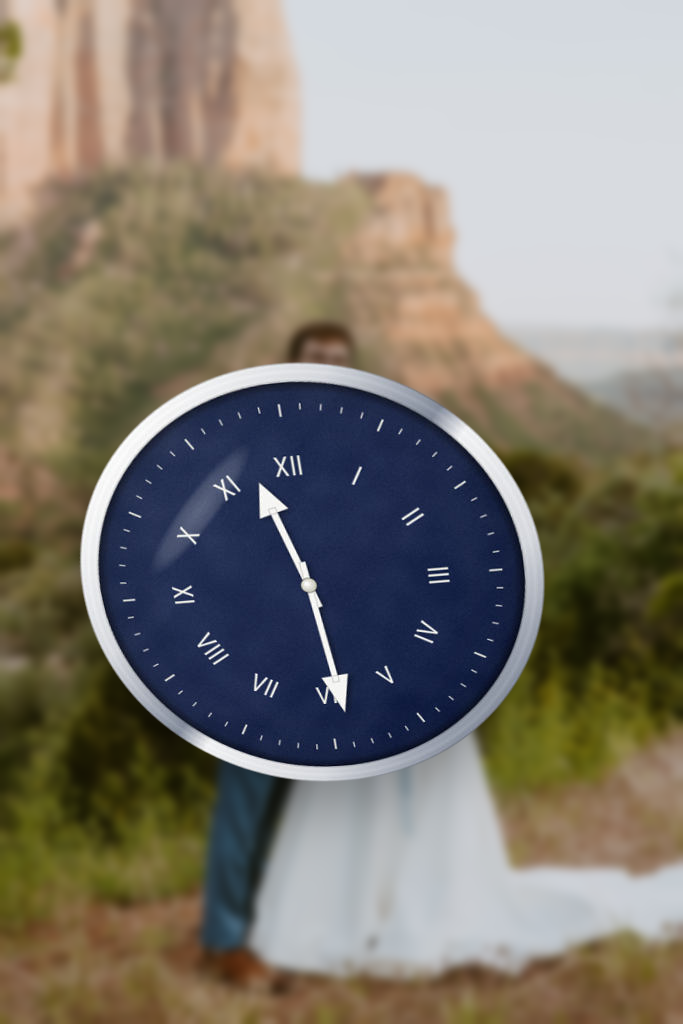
{"hour": 11, "minute": 29}
